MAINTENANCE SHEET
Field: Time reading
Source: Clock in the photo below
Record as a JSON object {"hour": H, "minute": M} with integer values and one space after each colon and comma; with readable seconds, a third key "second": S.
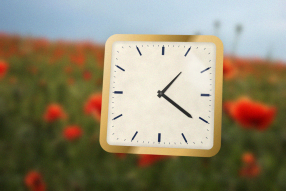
{"hour": 1, "minute": 21}
